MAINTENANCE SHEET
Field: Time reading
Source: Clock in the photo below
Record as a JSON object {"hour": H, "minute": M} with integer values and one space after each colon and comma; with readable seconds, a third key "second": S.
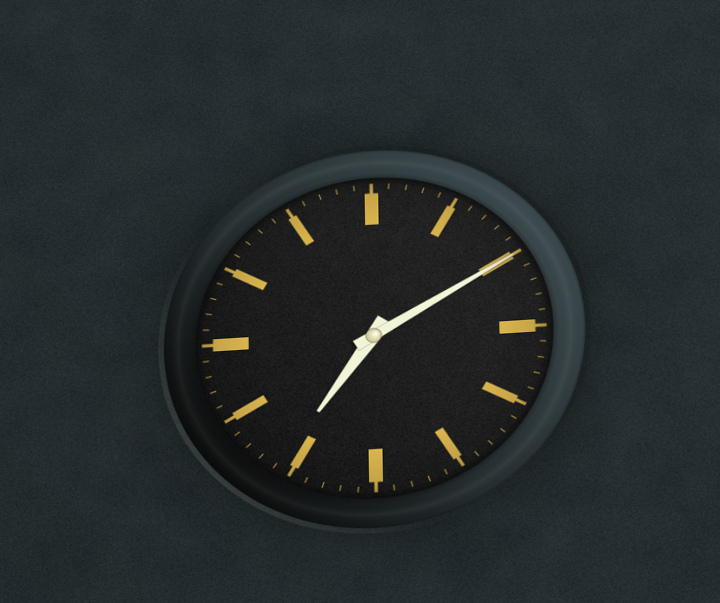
{"hour": 7, "minute": 10}
